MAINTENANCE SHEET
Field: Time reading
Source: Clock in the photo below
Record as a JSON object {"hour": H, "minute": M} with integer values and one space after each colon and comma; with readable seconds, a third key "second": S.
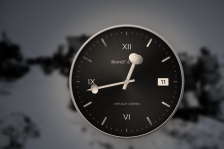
{"hour": 12, "minute": 43}
